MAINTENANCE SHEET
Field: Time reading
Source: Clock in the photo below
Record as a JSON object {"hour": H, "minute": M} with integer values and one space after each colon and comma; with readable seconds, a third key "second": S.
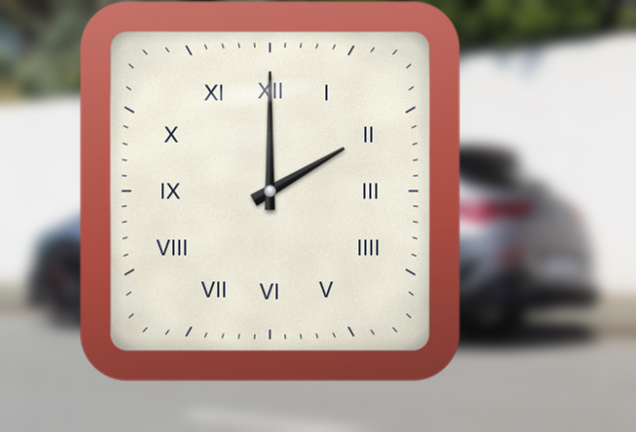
{"hour": 2, "minute": 0}
